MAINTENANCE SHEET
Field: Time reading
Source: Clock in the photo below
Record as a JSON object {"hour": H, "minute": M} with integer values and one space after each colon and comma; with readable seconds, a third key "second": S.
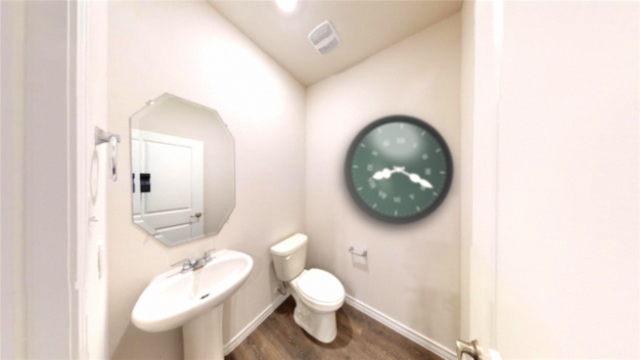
{"hour": 8, "minute": 19}
